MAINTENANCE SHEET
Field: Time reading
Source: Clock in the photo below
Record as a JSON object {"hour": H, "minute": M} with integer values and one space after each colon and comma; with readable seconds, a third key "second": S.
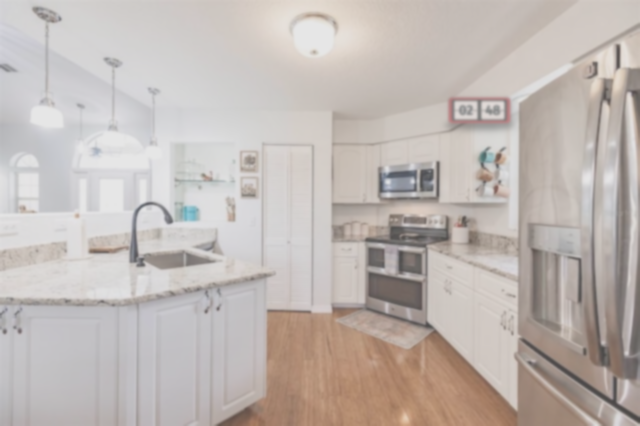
{"hour": 2, "minute": 48}
